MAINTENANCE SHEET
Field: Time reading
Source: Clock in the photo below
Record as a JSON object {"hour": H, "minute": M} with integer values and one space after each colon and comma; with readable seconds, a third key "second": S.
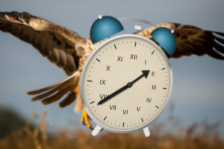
{"hour": 1, "minute": 39}
